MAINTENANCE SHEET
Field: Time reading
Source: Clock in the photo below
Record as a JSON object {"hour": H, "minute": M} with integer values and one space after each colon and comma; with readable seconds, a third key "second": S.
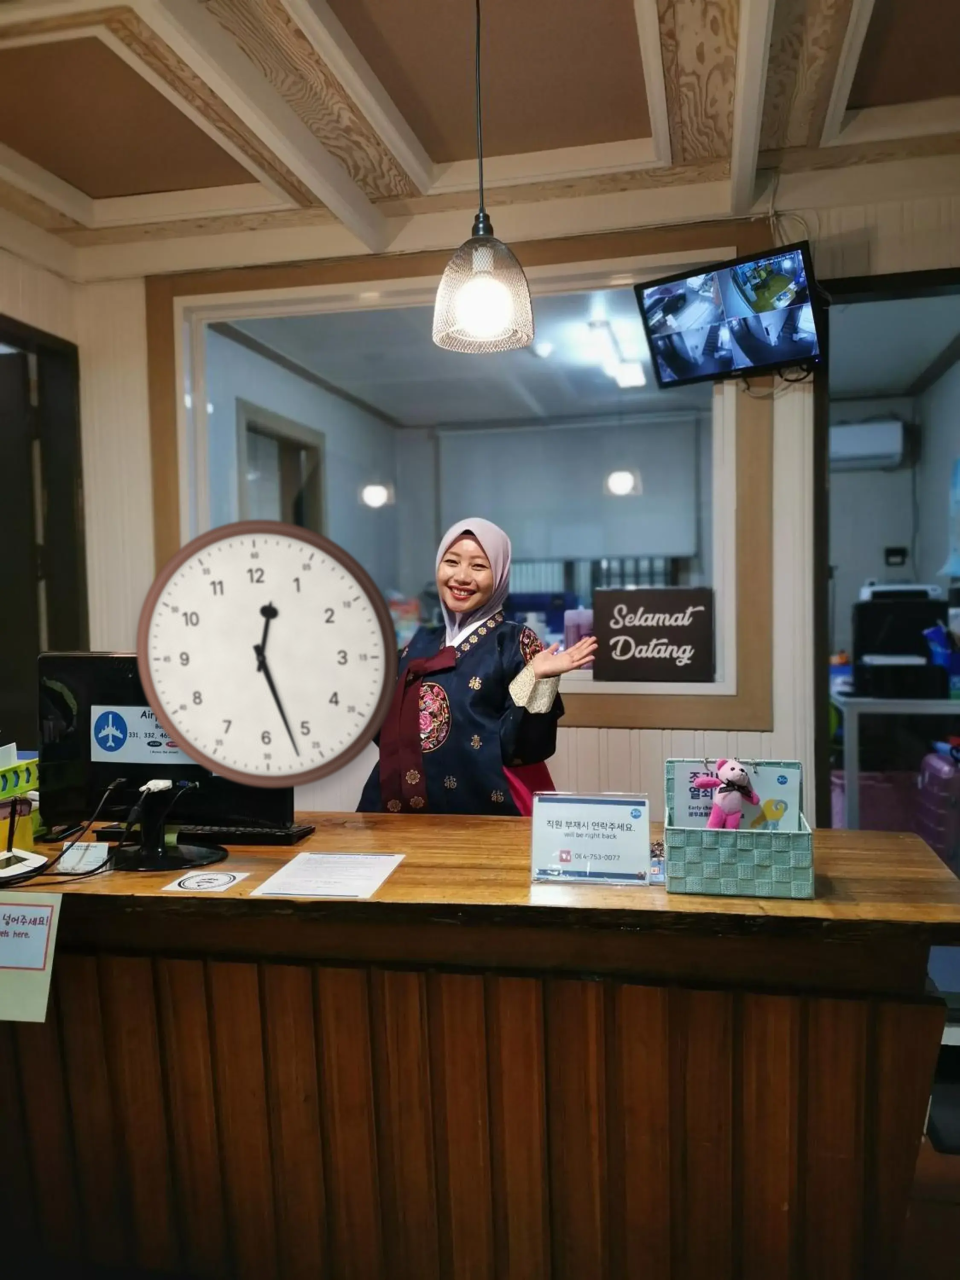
{"hour": 12, "minute": 27}
